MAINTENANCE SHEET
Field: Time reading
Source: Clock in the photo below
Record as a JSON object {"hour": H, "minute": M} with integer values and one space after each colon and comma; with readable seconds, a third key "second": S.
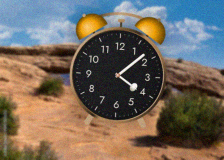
{"hour": 4, "minute": 8}
